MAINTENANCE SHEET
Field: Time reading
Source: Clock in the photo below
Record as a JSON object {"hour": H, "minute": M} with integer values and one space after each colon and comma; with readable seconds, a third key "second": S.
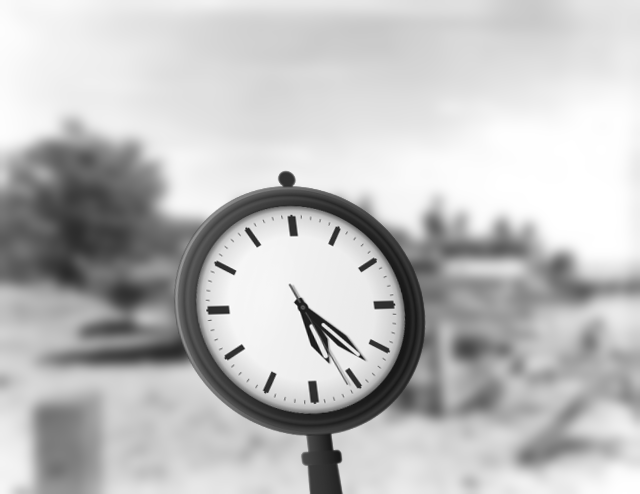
{"hour": 5, "minute": 22, "second": 26}
